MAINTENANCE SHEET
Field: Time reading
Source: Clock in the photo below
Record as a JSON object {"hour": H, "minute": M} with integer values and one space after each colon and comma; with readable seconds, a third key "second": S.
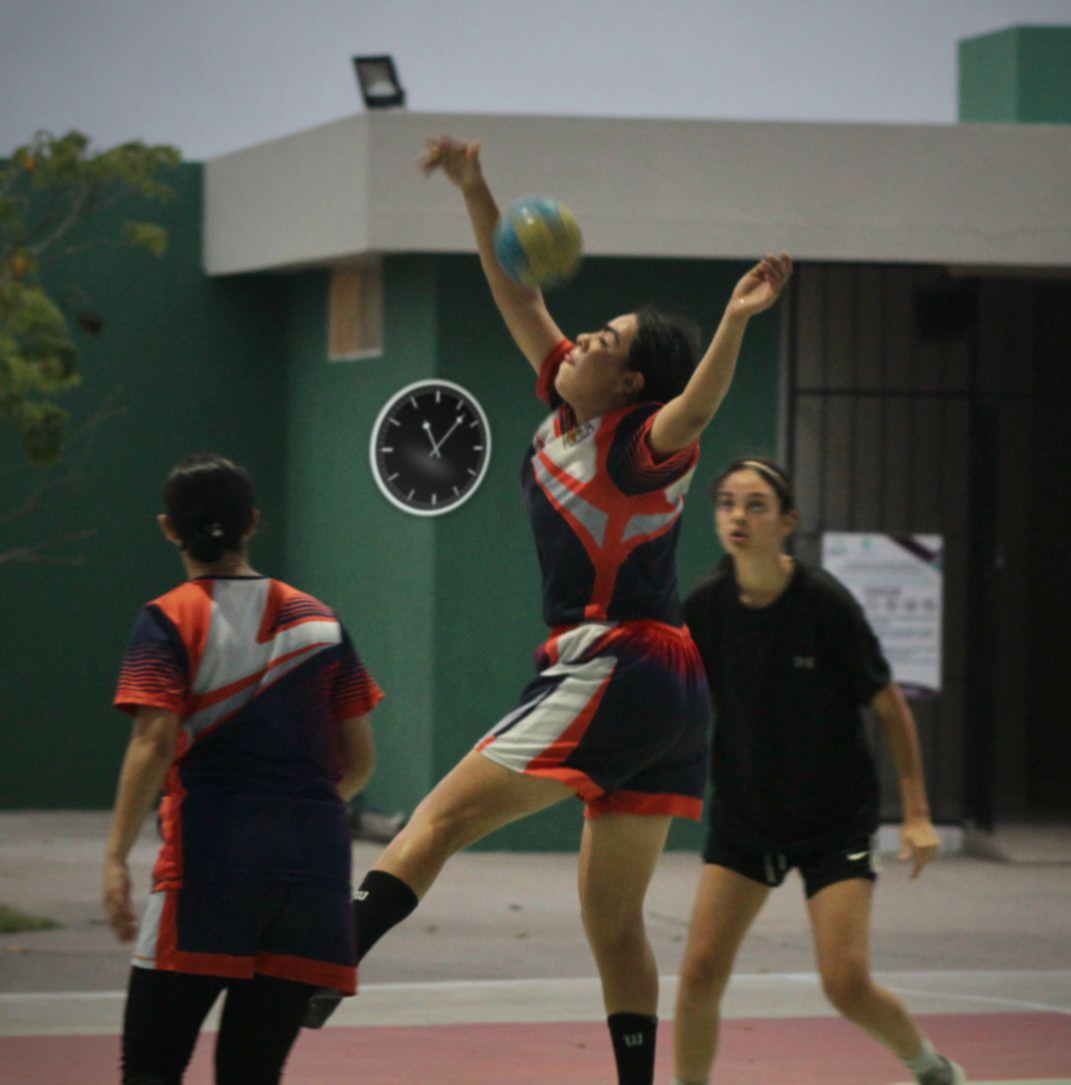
{"hour": 11, "minute": 7}
